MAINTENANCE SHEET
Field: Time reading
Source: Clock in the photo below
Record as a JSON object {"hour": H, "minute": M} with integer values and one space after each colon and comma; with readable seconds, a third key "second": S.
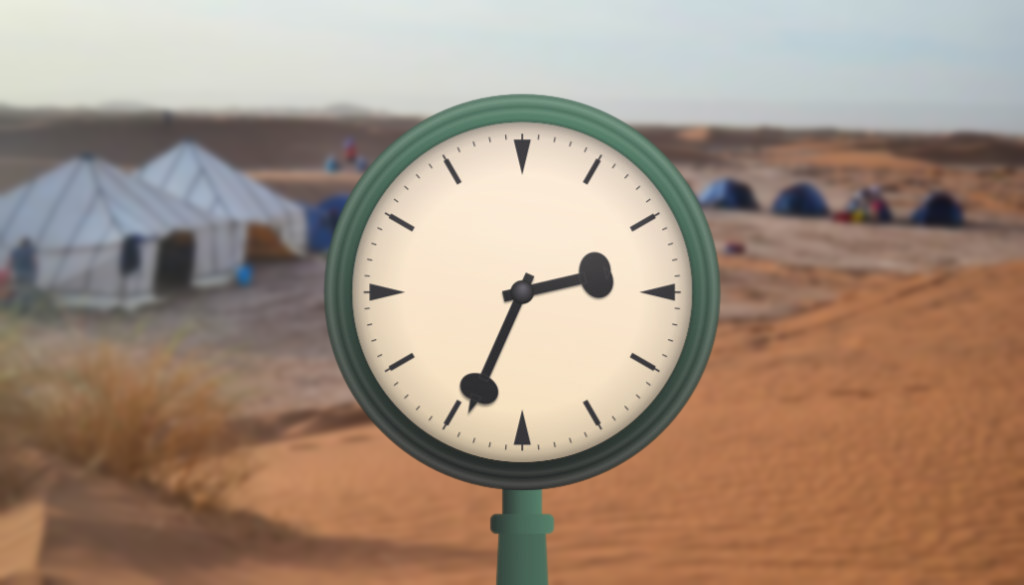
{"hour": 2, "minute": 34}
